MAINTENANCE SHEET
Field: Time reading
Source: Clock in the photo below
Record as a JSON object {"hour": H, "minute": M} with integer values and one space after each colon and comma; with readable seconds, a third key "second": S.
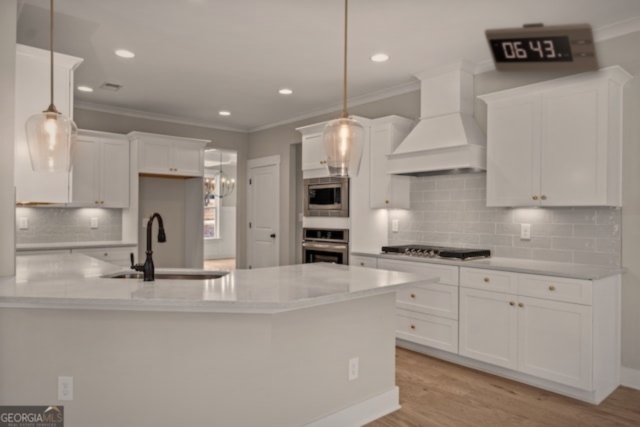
{"hour": 6, "minute": 43}
